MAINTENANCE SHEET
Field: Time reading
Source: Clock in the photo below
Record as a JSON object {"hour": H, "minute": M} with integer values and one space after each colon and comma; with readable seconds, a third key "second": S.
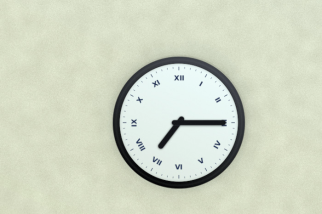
{"hour": 7, "minute": 15}
